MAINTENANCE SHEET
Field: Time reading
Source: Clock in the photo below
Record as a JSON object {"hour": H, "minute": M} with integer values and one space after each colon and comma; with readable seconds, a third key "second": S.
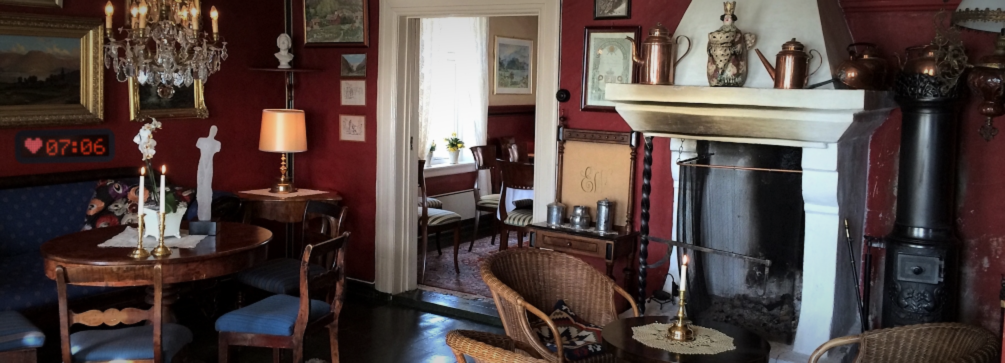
{"hour": 7, "minute": 6}
